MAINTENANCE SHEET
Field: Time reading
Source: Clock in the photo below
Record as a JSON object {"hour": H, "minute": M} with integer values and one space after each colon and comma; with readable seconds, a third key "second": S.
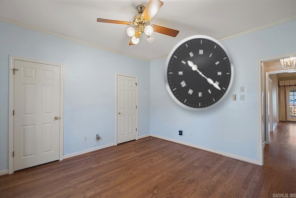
{"hour": 10, "minute": 21}
